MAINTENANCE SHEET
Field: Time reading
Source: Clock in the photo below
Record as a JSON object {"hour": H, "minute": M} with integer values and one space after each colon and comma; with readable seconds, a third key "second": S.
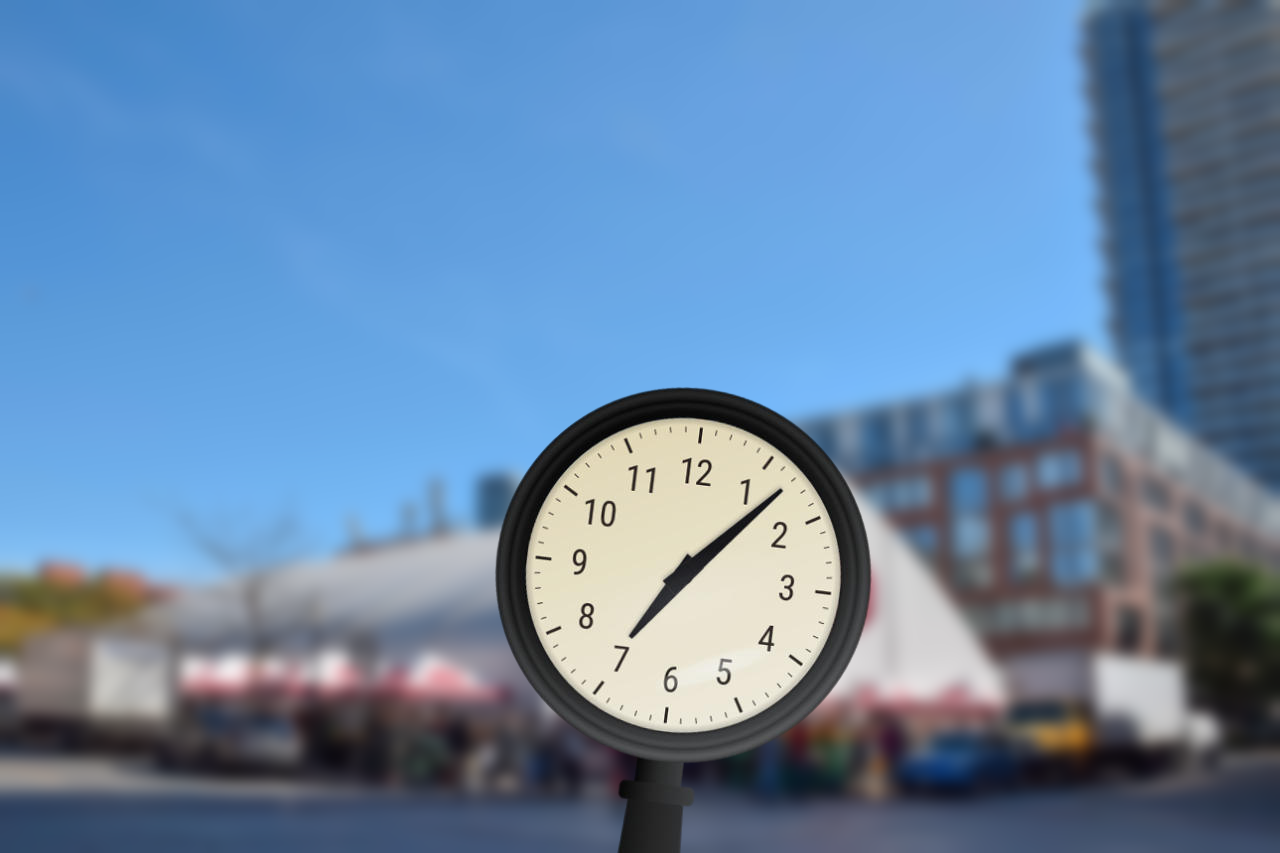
{"hour": 7, "minute": 7}
